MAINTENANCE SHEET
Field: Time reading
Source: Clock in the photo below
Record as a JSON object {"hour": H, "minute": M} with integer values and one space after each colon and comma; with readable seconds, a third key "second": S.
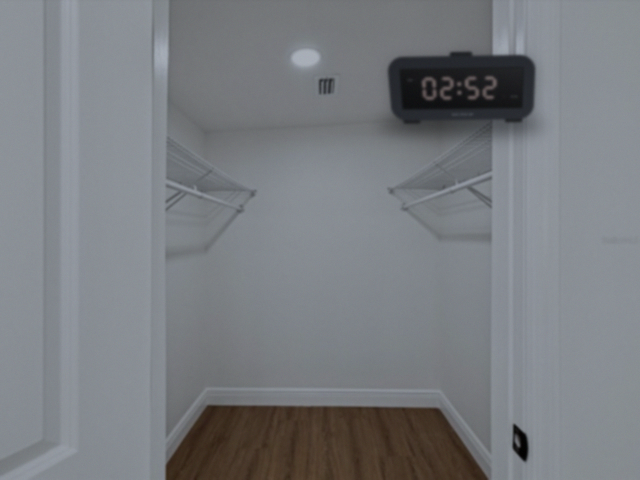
{"hour": 2, "minute": 52}
